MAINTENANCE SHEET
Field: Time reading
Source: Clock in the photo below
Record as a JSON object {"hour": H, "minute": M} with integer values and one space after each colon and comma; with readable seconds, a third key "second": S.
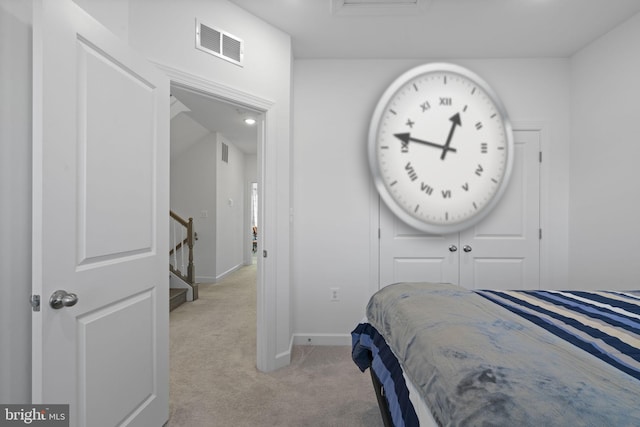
{"hour": 12, "minute": 47}
